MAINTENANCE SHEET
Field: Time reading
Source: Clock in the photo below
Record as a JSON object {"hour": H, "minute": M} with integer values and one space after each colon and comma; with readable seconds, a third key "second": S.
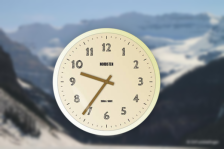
{"hour": 9, "minute": 36}
